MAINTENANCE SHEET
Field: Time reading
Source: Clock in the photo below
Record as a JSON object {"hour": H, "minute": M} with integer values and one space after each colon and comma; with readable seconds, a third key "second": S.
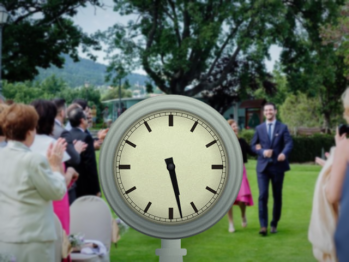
{"hour": 5, "minute": 28}
